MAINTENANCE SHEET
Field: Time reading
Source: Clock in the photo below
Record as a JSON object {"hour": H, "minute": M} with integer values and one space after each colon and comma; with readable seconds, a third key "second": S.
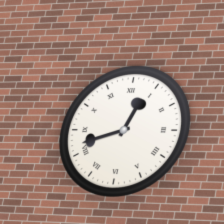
{"hour": 12, "minute": 42}
